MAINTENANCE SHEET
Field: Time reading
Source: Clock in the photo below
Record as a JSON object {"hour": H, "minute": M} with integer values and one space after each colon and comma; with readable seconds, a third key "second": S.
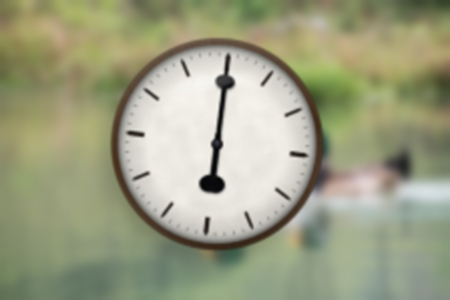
{"hour": 6, "minute": 0}
